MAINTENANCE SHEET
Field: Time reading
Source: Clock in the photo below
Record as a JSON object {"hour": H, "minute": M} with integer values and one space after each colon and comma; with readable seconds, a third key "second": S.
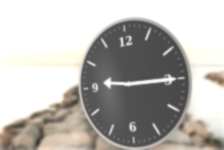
{"hour": 9, "minute": 15}
